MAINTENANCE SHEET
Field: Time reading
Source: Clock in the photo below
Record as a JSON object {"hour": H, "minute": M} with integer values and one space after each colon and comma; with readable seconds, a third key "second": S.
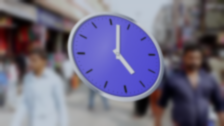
{"hour": 5, "minute": 2}
